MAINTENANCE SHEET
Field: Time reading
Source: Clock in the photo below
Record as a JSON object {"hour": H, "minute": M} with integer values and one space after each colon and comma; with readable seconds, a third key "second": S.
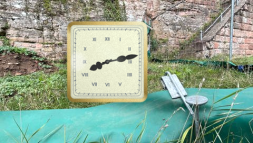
{"hour": 8, "minute": 13}
